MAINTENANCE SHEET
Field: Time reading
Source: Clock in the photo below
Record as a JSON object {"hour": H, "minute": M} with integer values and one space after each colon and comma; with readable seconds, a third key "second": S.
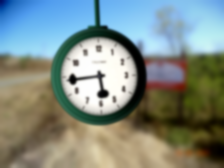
{"hour": 5, "minute": 44}
